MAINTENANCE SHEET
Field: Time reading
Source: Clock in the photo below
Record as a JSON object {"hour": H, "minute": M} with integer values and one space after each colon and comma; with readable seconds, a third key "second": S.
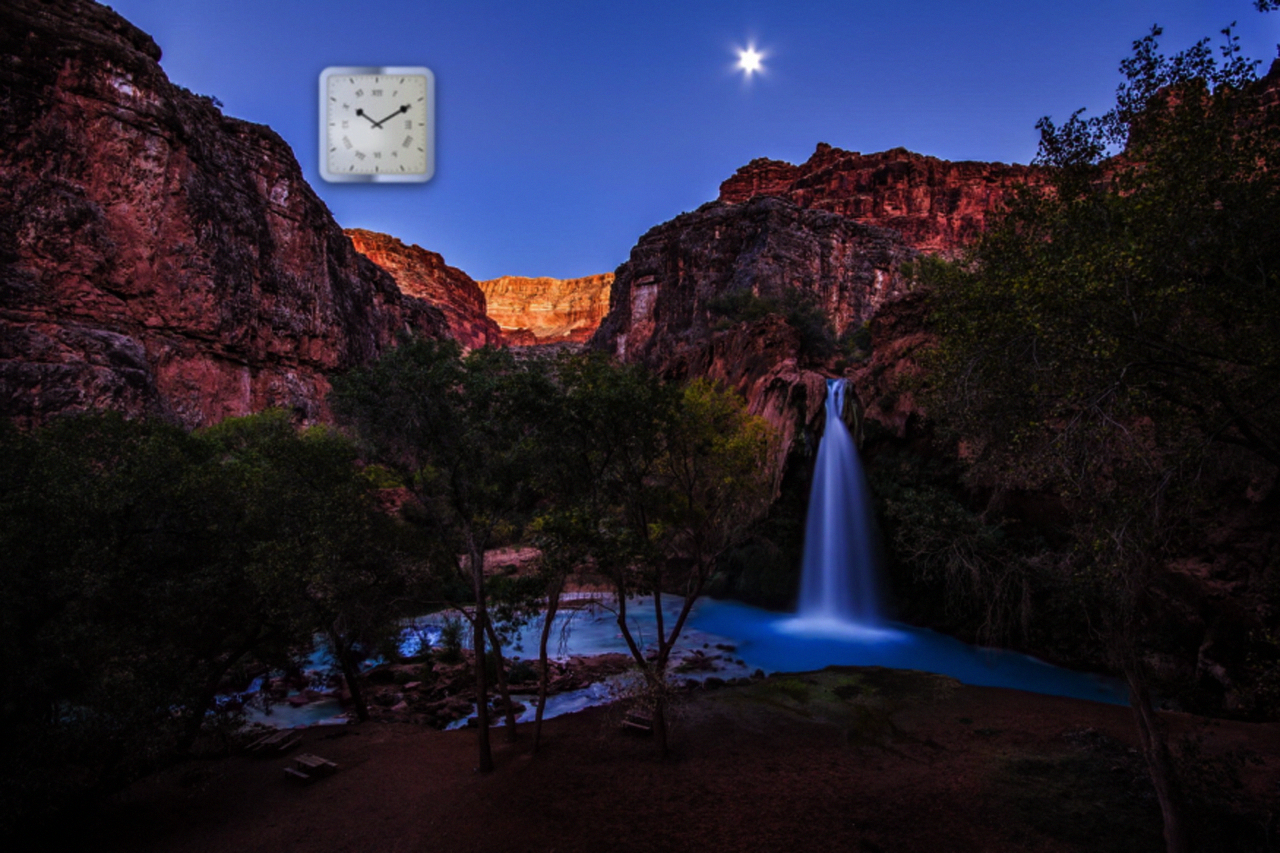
{"hour": 10, "minute": 10}
